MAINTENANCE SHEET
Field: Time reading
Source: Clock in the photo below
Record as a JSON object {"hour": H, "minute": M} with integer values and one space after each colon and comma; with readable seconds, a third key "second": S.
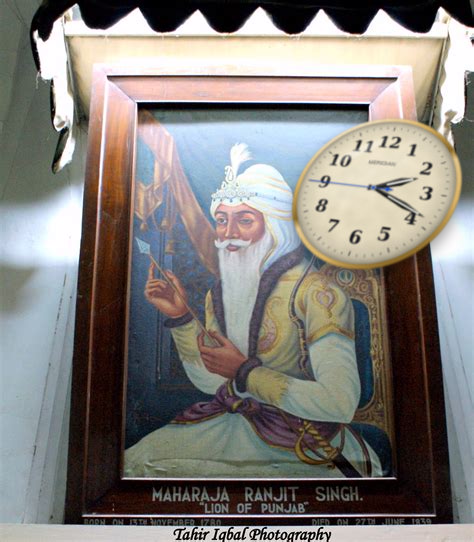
{"hour": 2, "minute": 18, "second": 45}
